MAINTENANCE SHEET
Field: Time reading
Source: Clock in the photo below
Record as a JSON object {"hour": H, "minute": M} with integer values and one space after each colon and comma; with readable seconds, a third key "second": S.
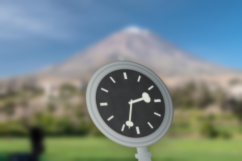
{"hour": 2, "minute": 33}
